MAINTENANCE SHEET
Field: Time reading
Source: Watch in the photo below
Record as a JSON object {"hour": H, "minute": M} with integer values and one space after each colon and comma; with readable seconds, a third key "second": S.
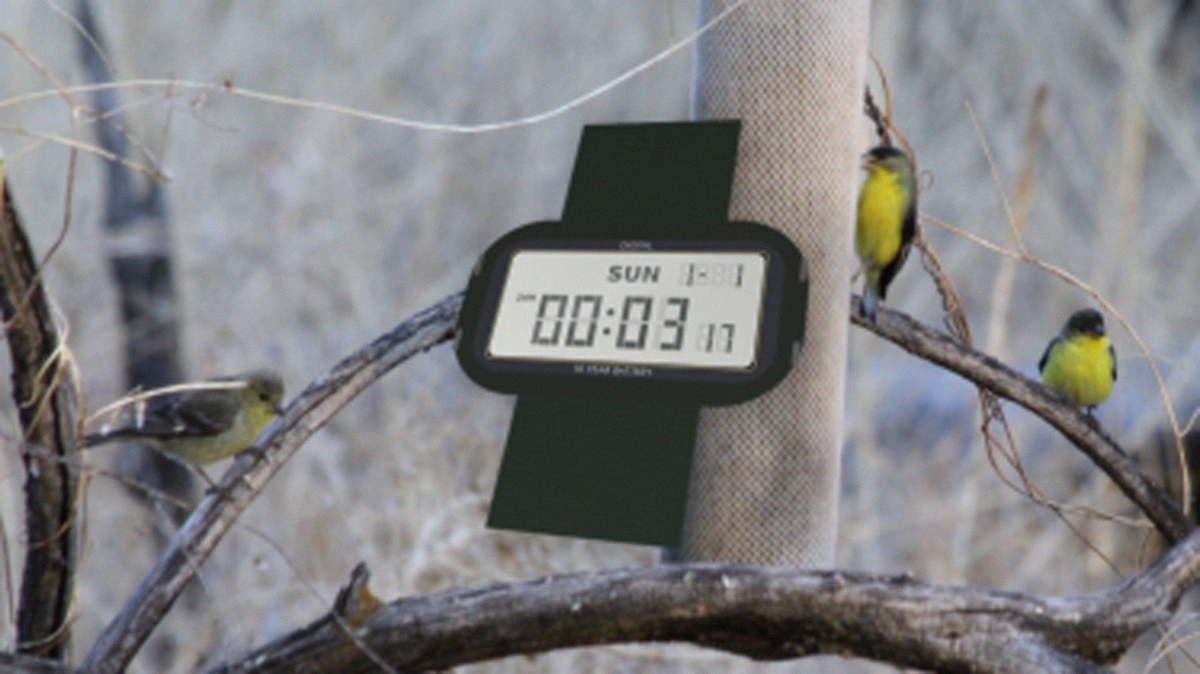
{"hour": 0, "minute": 3, "second": 17}
